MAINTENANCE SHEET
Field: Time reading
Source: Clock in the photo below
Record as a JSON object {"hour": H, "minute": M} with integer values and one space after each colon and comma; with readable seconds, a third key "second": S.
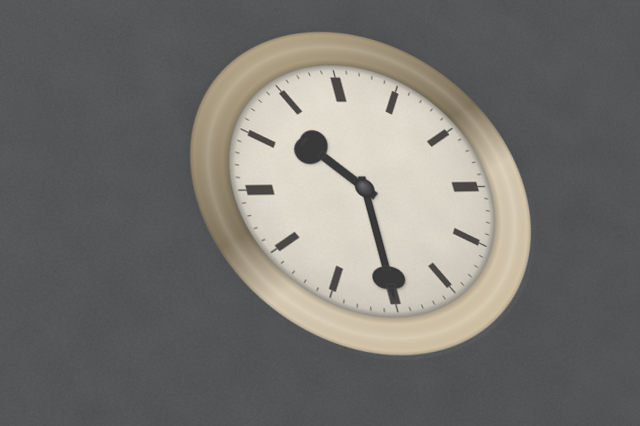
{"hour": 10, "minute": 30}
